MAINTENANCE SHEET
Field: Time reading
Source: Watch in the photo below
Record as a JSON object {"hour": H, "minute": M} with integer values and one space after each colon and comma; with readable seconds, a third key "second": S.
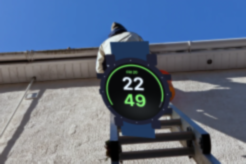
{"hour": 22, "minute": 49}
